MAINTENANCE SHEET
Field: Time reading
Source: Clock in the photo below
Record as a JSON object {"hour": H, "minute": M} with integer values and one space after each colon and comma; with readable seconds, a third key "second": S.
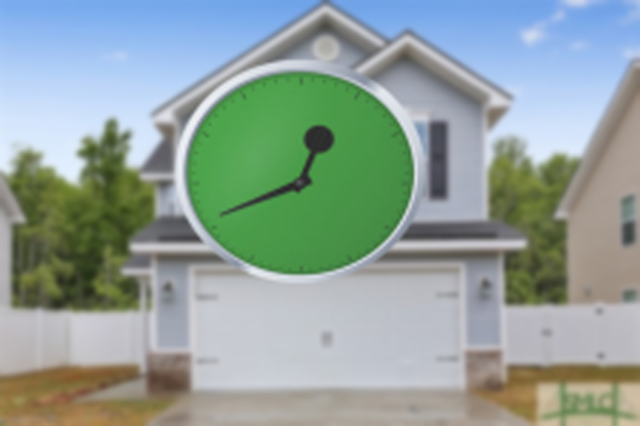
{"hour": 12, "minute": 41}
